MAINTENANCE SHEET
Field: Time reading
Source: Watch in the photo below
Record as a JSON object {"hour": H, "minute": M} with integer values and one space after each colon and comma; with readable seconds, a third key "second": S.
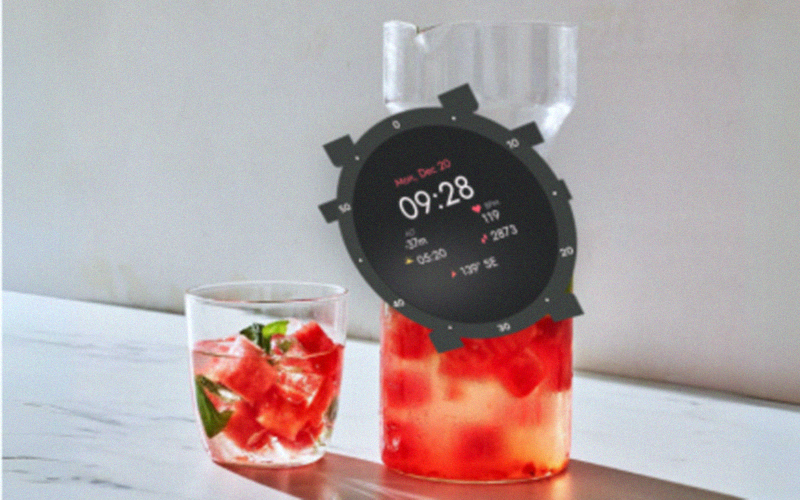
{"hour": 9, "minute": 28}
